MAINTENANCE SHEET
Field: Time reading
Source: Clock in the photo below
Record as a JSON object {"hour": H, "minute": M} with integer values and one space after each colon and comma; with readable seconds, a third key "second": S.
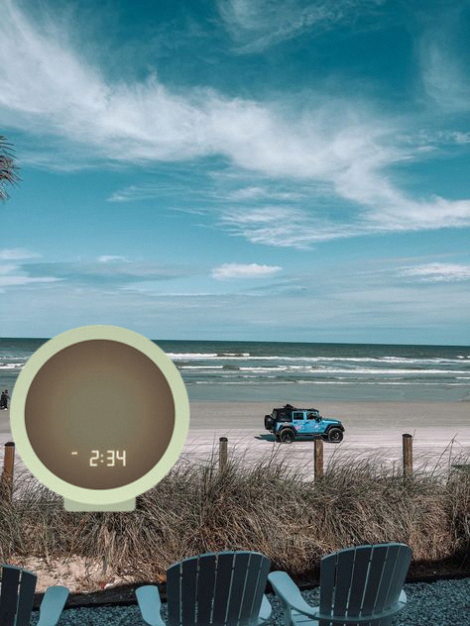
{"hour": 2, "minute": 34}
